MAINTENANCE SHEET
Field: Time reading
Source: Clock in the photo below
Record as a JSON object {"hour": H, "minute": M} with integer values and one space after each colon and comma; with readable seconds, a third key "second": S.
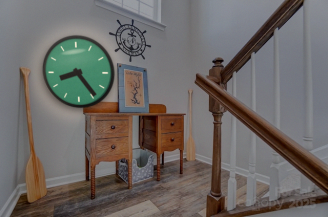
{"hour": 8, "minute": 24}
